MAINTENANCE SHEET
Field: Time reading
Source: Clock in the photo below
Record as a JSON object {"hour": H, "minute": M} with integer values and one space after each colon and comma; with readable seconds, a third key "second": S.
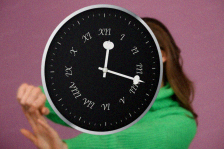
{"hour": 12, "minute": 18}
